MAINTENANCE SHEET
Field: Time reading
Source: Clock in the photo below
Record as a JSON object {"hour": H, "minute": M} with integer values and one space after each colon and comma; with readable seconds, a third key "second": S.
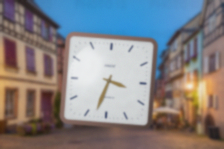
{"hour": 3, "minute": 33}
